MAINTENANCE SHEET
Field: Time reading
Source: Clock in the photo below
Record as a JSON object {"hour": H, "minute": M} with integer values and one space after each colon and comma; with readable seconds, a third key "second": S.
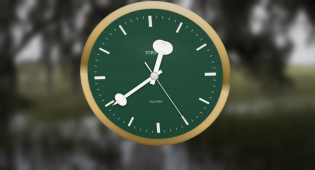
{"hour": 12, "minute": 39, "second": 25}
